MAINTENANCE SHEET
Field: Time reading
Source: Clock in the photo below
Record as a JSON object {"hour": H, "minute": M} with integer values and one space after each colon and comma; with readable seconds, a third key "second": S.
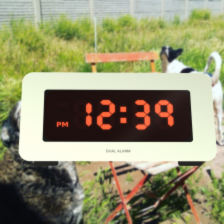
{"hour": 12, "minute": 39}
